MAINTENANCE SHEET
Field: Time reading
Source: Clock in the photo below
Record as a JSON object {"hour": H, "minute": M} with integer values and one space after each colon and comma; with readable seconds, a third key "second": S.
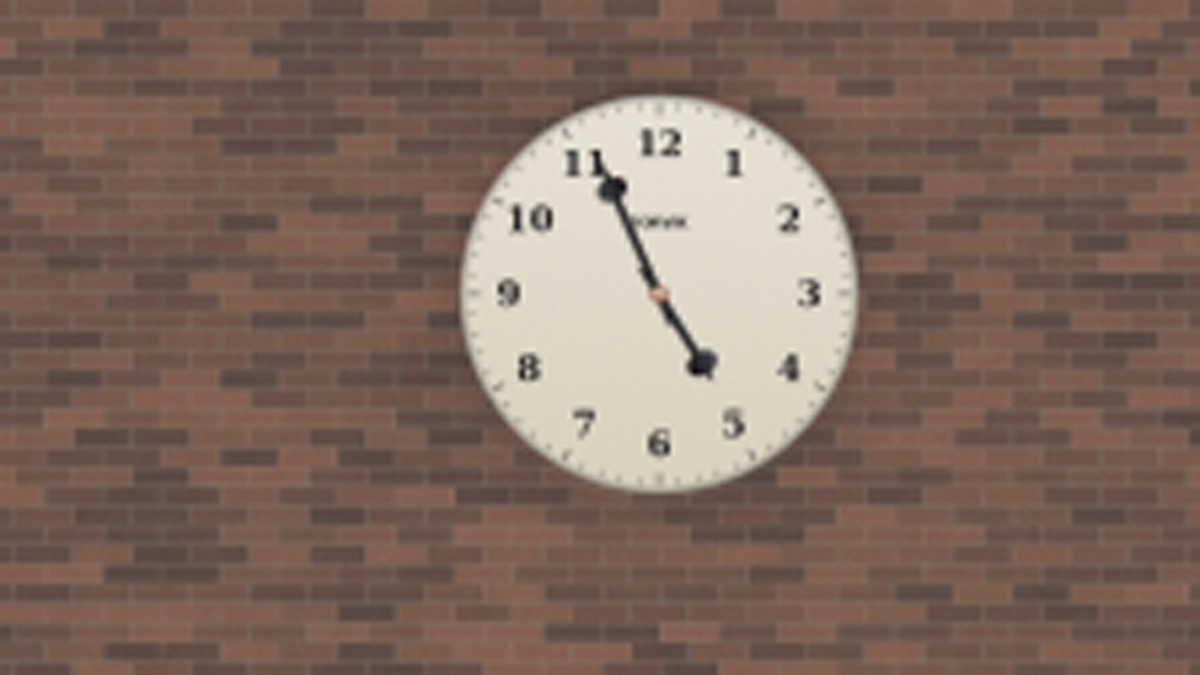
{"hour": 4, "minute": 56}
